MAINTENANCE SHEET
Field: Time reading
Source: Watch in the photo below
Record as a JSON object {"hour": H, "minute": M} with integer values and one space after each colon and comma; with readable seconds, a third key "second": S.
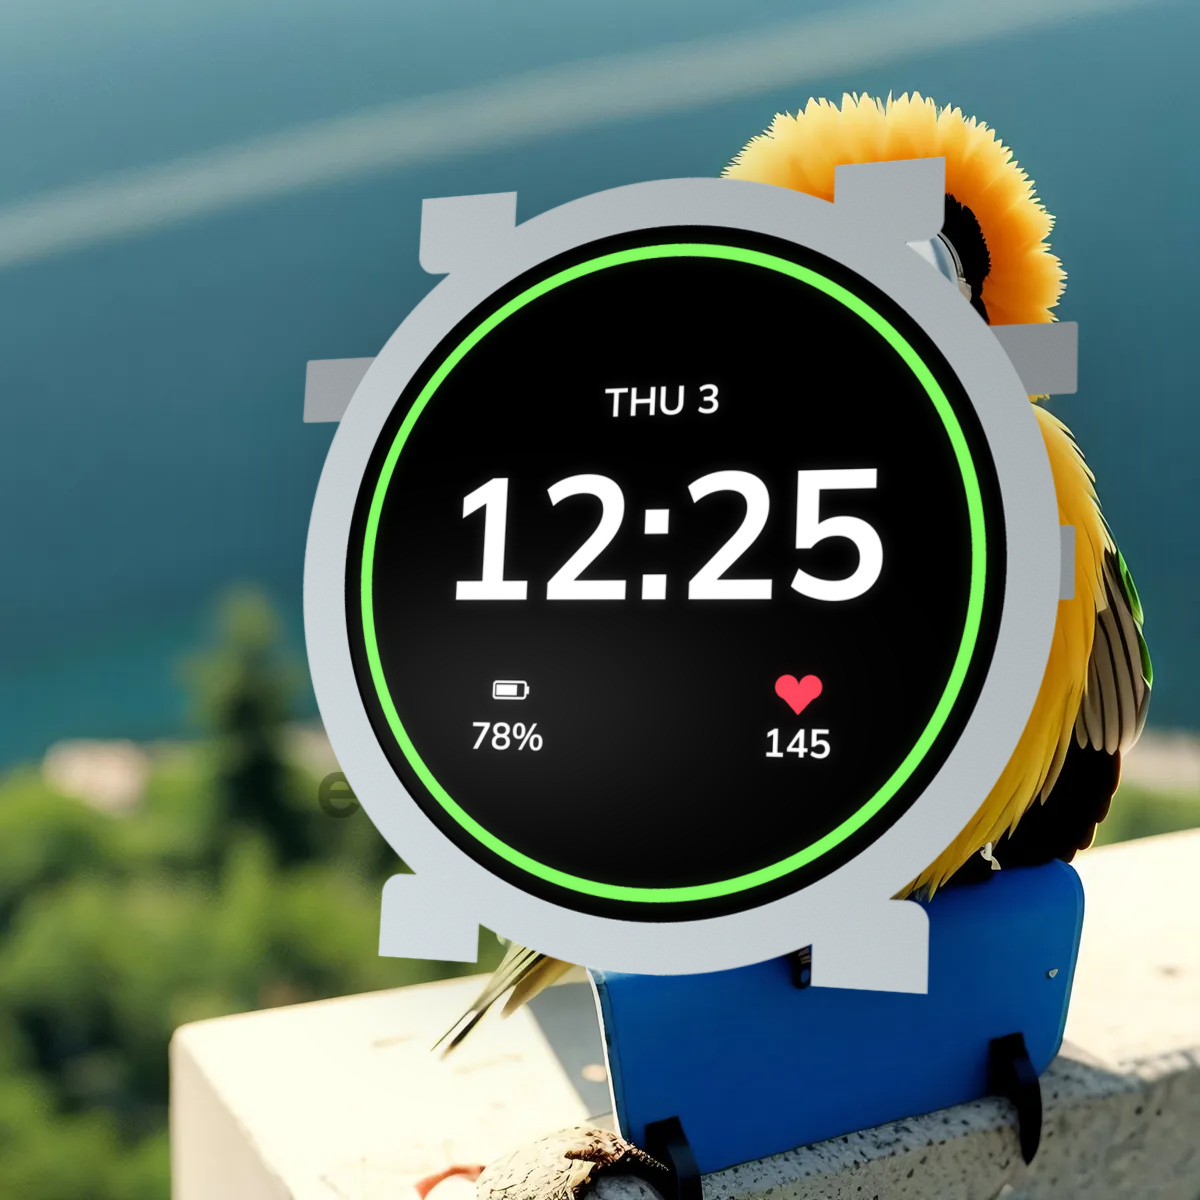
{"hour": 12, "minute": 25}
